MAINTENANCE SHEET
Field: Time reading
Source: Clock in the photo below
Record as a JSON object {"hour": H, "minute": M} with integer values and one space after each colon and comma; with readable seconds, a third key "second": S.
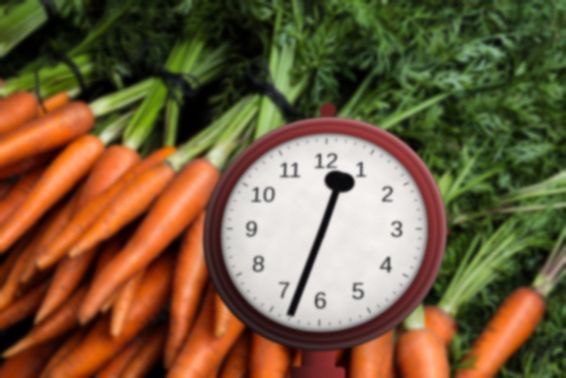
{"hour": 12, "minute": 33}
